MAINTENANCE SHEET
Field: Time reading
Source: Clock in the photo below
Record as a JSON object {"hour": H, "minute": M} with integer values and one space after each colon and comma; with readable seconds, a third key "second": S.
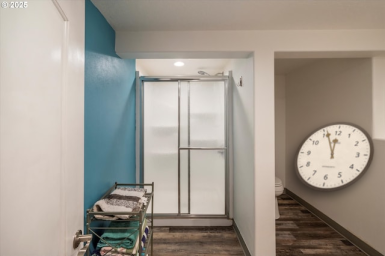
{"hour": 11, "minute": 56}
